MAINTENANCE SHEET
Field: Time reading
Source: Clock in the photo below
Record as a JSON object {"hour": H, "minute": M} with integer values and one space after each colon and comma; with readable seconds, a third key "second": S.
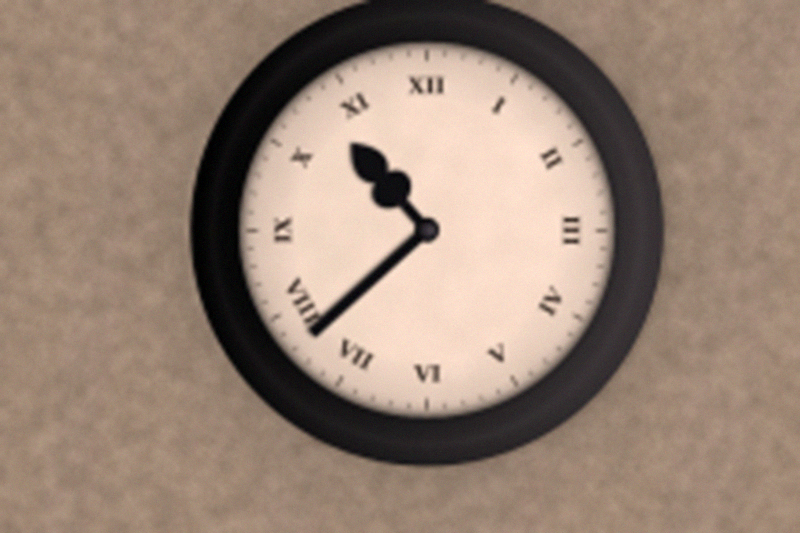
{"hour": 10, "minute": 38}
